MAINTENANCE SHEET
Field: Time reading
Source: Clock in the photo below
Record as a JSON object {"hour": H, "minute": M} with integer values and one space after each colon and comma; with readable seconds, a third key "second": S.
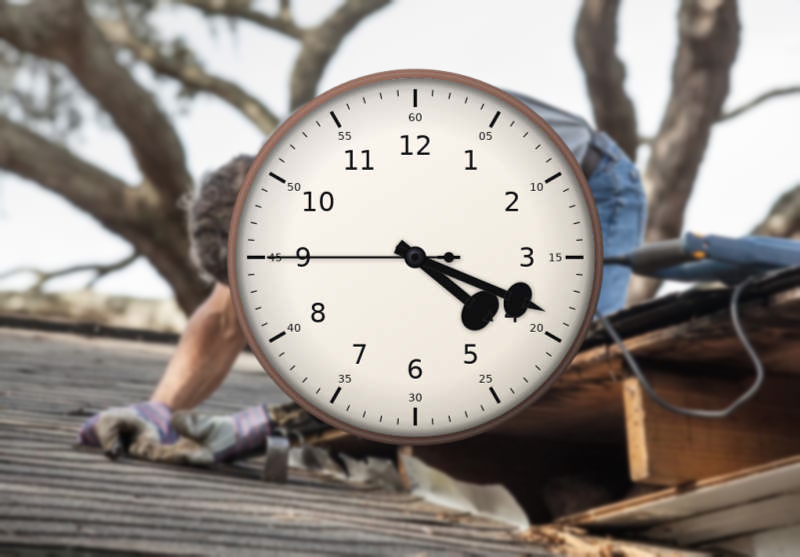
{"hour": 4, "minute": 18, "second": 45}
